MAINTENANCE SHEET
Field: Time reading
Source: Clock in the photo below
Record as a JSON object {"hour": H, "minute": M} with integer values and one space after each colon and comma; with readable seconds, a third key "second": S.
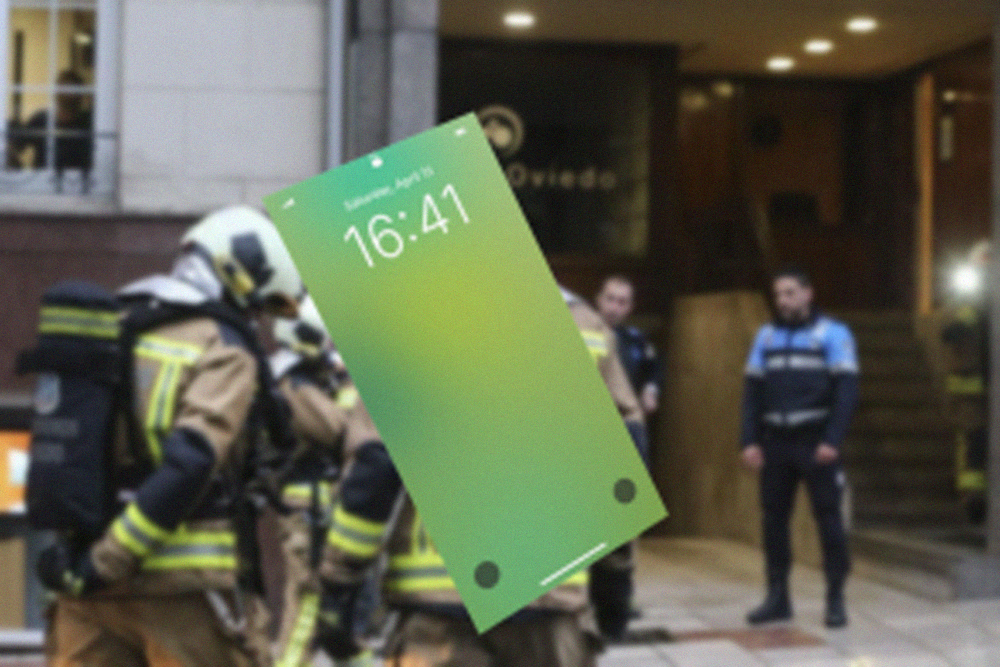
{"hour": 16, "minute": 41}
